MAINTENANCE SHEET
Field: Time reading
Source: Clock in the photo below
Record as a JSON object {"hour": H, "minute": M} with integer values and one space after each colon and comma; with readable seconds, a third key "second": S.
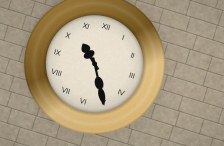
{"hour": 10, "minute": 25}
